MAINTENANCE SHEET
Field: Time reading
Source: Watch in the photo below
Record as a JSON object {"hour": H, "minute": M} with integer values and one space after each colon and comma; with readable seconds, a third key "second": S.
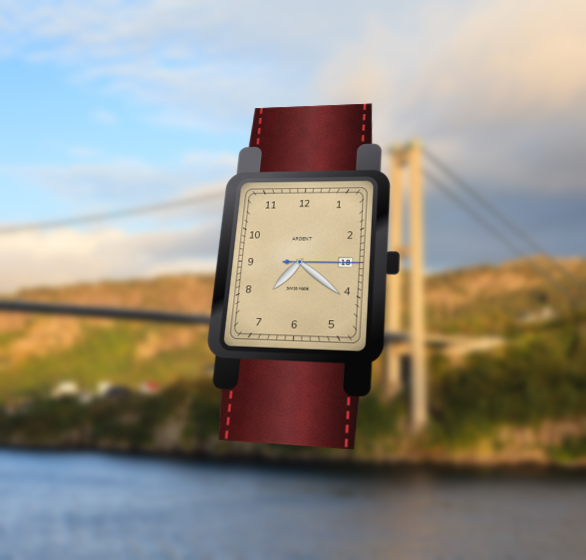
{"hour": 7, "minute": 21, "second": 15}
